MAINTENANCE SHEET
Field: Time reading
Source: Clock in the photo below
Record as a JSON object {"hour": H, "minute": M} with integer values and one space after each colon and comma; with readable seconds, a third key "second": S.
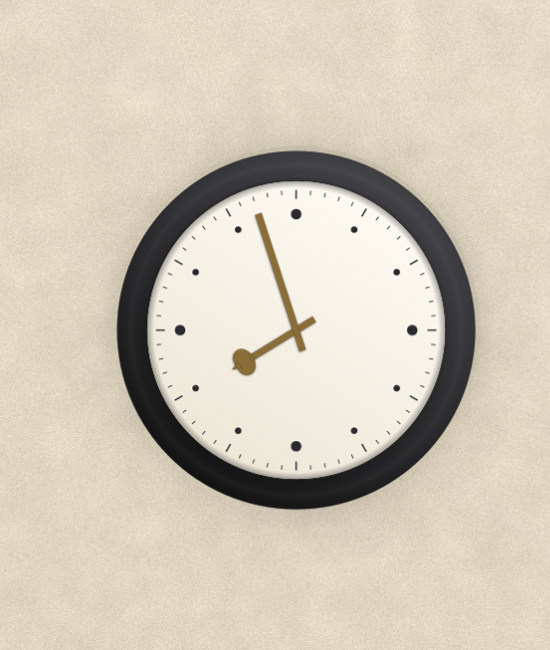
{"hour": 7, "minute": 57}
